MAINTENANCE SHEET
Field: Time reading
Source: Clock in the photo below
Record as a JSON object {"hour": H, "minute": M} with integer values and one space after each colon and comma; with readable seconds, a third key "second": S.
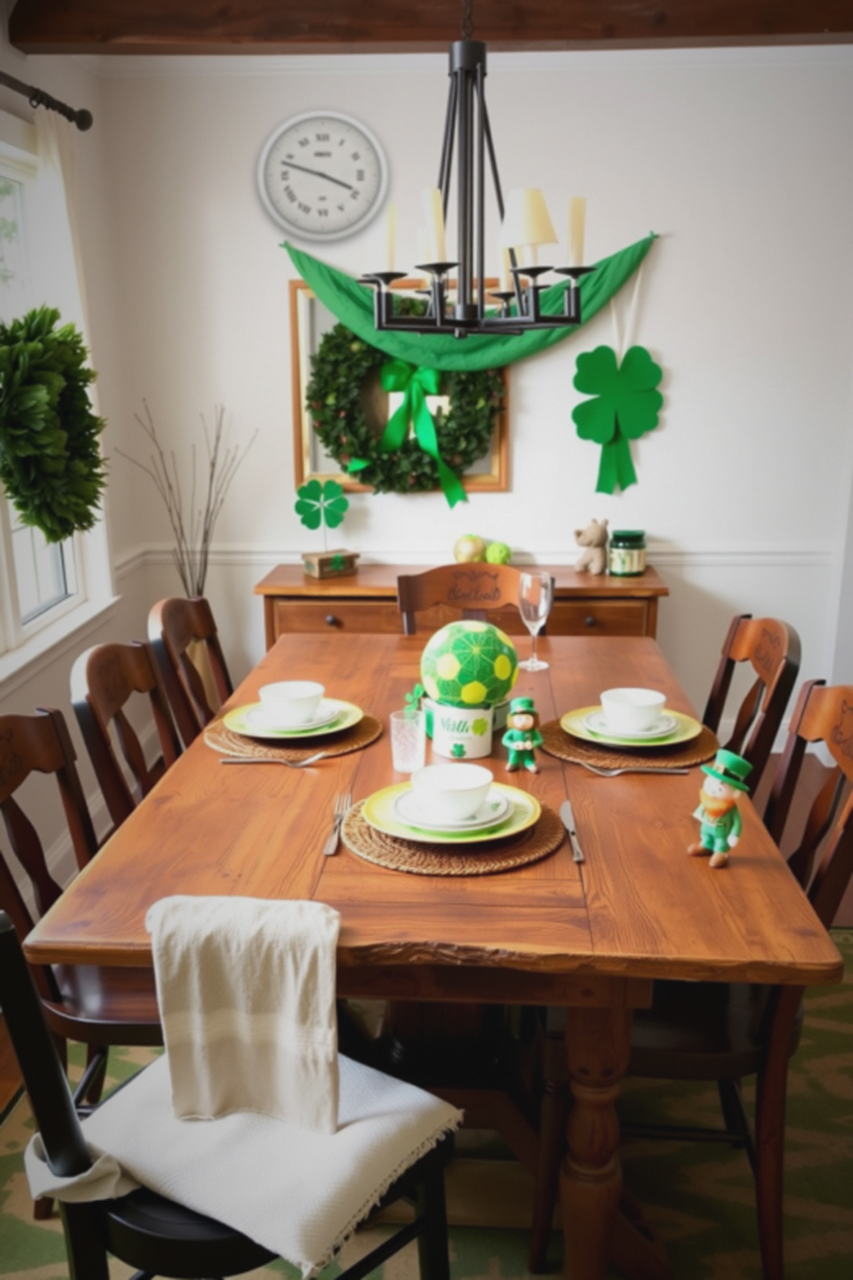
{"hour": 3, "minute": 48}
